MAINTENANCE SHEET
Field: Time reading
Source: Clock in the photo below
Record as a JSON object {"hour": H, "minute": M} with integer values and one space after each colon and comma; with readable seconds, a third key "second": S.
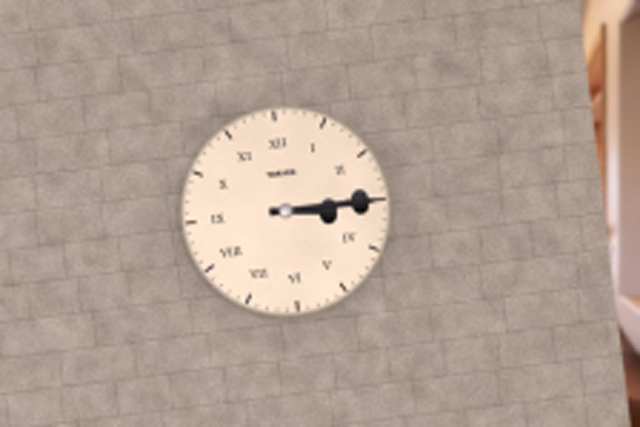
{"hour": 3, "minute": 15}
